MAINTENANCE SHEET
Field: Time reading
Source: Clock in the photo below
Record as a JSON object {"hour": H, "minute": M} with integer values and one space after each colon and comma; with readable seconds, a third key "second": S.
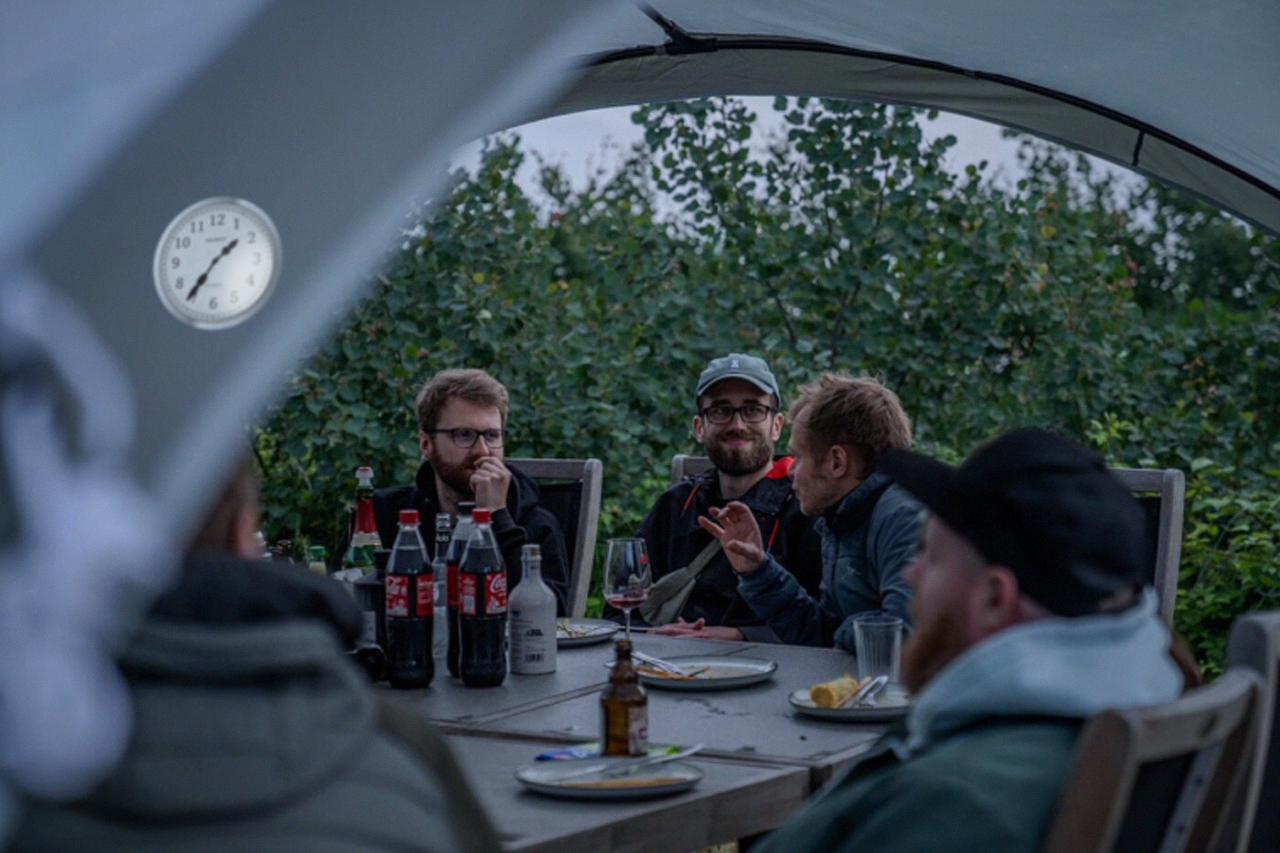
{"hour": 1, "minute": 36}
